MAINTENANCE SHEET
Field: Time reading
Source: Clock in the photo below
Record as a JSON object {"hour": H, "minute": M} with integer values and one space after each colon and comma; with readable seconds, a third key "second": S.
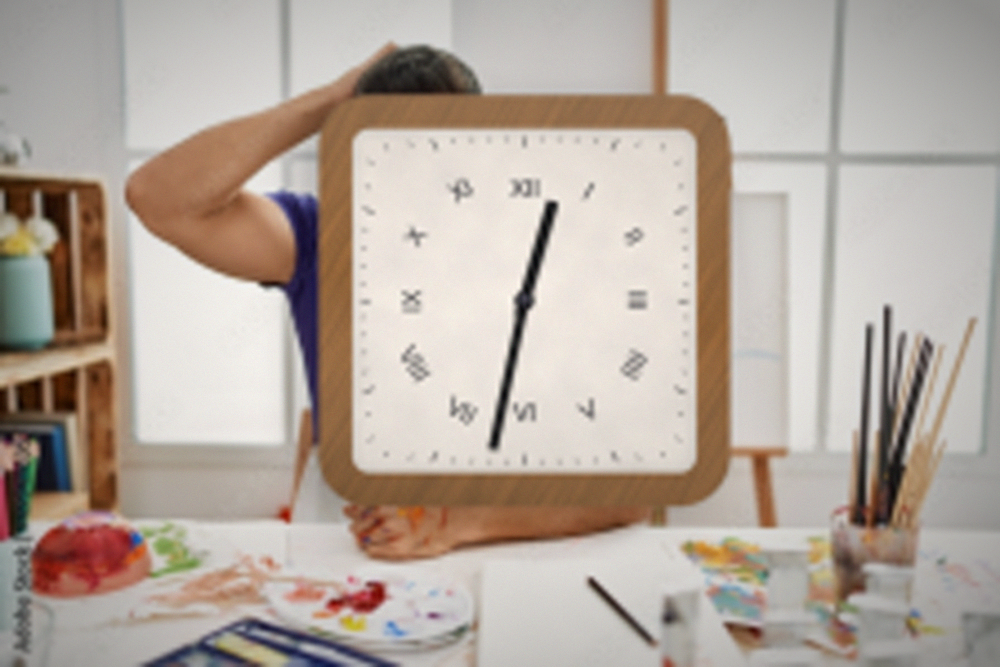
{"hour": 12, "minute": 32}
